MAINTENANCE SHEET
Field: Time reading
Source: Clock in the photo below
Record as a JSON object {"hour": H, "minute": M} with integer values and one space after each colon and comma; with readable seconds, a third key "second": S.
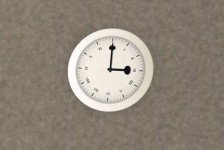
{"hour": 3, "minute": 0}
